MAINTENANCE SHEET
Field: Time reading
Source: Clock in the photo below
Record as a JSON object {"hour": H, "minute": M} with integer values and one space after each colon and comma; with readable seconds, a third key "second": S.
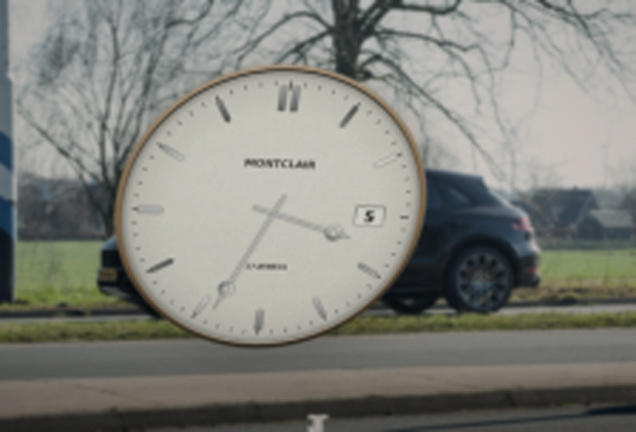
{"hour": 3, "minute": 34}
